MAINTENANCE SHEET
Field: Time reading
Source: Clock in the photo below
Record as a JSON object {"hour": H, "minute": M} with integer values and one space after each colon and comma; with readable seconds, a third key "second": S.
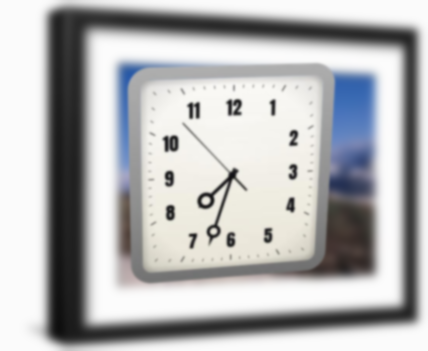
{"hour": 7, "minute": 32, "second": 53}
